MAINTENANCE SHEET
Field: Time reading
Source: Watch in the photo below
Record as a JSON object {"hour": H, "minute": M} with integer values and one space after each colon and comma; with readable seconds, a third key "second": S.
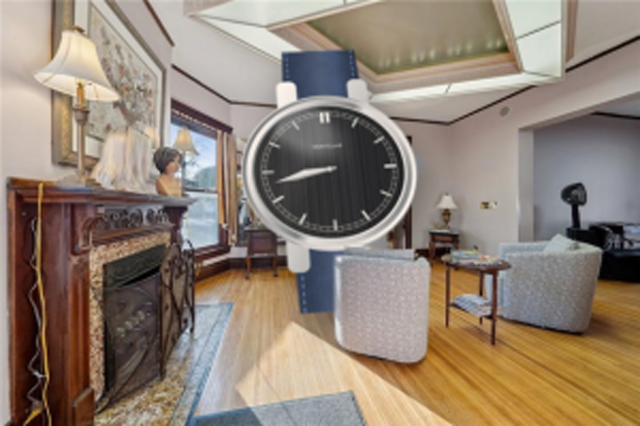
{"hour": 8, "minute": 43}
